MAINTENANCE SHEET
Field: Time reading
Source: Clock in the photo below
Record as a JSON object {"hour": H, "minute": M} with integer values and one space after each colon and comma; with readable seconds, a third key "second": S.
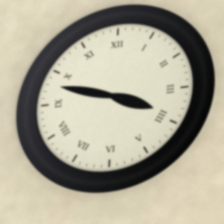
{"hour": 3, "minute": 48}
